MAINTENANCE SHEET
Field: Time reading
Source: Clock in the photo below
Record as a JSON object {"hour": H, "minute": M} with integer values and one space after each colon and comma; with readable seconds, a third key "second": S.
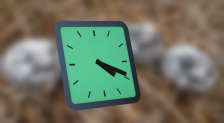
{"hour": 4, "minute": 19}
